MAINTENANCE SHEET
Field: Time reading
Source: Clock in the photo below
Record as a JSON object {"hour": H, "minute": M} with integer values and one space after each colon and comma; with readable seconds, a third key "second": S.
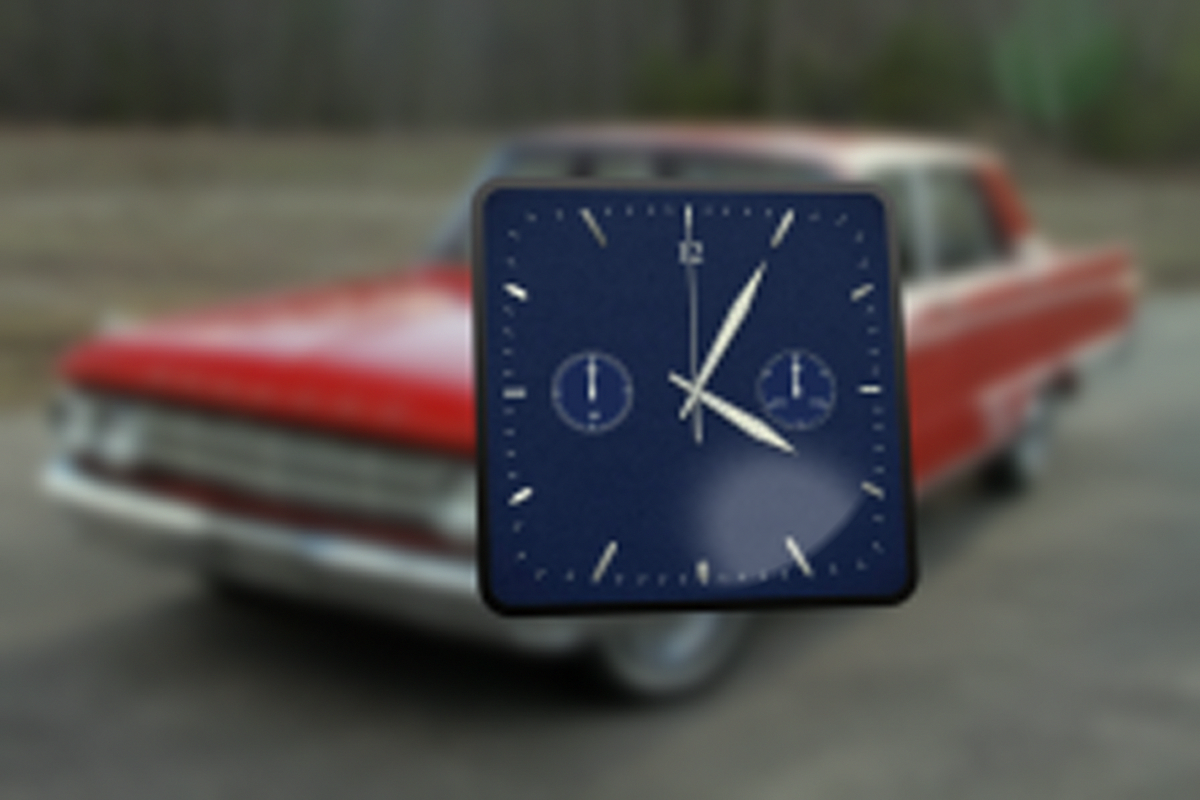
{"hour": 4, "minute": 5}
